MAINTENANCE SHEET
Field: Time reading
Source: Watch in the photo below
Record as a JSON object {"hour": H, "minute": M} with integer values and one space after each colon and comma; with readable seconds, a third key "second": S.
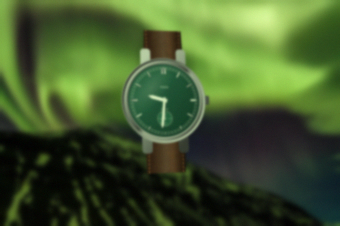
{"hour": 9, "minute": 31}
